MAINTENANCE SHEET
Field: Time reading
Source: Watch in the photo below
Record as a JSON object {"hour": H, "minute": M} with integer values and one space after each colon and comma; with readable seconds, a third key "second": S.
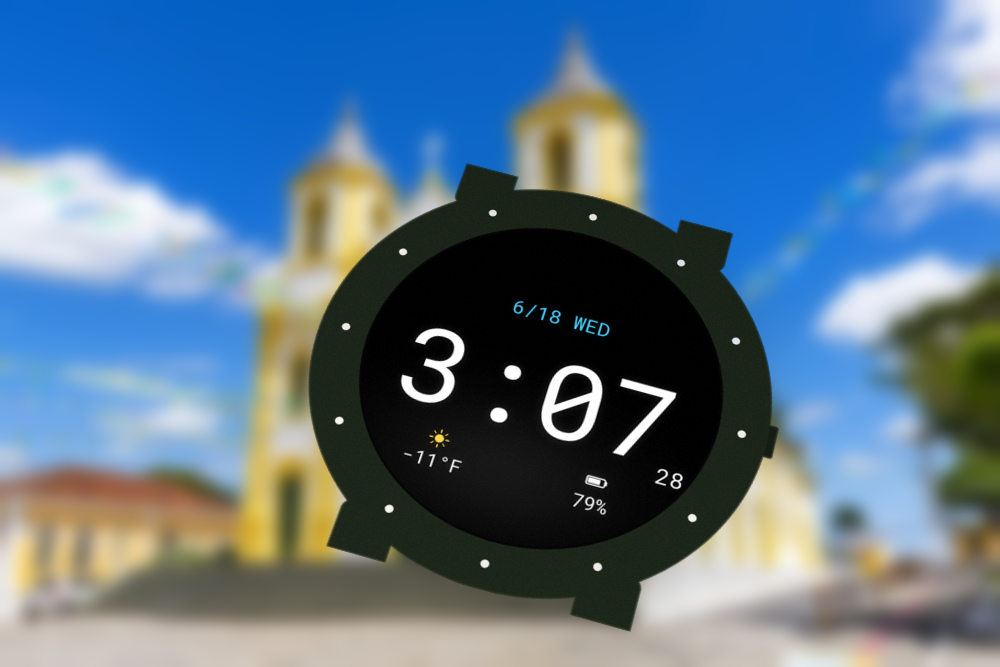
{"hour": 3, "minute": 7, "second": 28}
